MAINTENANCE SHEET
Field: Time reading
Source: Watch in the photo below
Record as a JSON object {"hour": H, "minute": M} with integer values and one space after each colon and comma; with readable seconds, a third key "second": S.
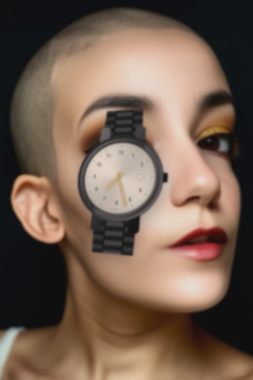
{"hour": 7, "minute": 27}
